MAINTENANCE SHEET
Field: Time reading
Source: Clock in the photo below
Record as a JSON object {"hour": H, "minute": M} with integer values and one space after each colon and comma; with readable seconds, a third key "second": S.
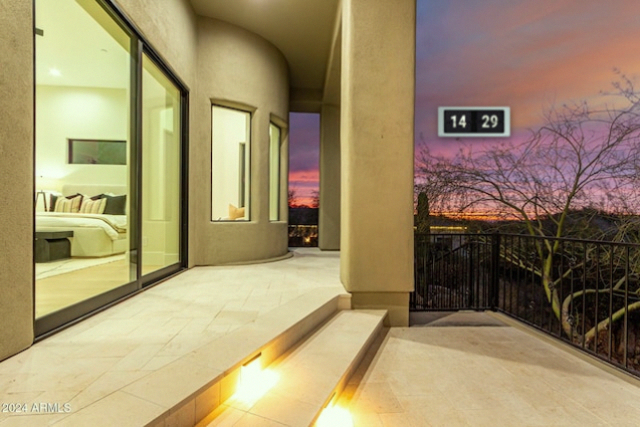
{"hour": 14, "minute": 29}
